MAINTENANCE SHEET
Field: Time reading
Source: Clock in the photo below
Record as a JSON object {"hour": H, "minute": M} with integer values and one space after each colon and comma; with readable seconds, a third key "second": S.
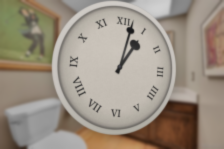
{"hour": 1, "minute": 2}
